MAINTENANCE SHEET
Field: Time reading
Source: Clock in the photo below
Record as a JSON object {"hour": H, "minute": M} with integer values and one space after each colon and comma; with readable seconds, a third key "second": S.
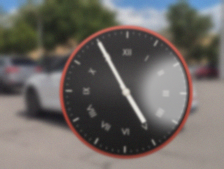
{"hour": 4, "minute": 55}
